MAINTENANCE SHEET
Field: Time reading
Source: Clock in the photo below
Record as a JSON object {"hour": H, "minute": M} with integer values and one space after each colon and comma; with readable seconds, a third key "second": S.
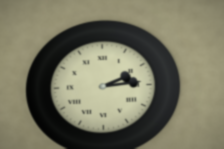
{"hour": 2, "minute": 14}
